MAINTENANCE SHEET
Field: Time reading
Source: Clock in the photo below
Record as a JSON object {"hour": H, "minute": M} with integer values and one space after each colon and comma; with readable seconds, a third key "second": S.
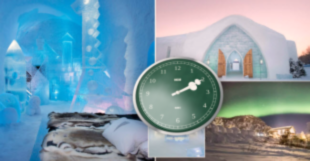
{"hour": 2, "minute": 10}
